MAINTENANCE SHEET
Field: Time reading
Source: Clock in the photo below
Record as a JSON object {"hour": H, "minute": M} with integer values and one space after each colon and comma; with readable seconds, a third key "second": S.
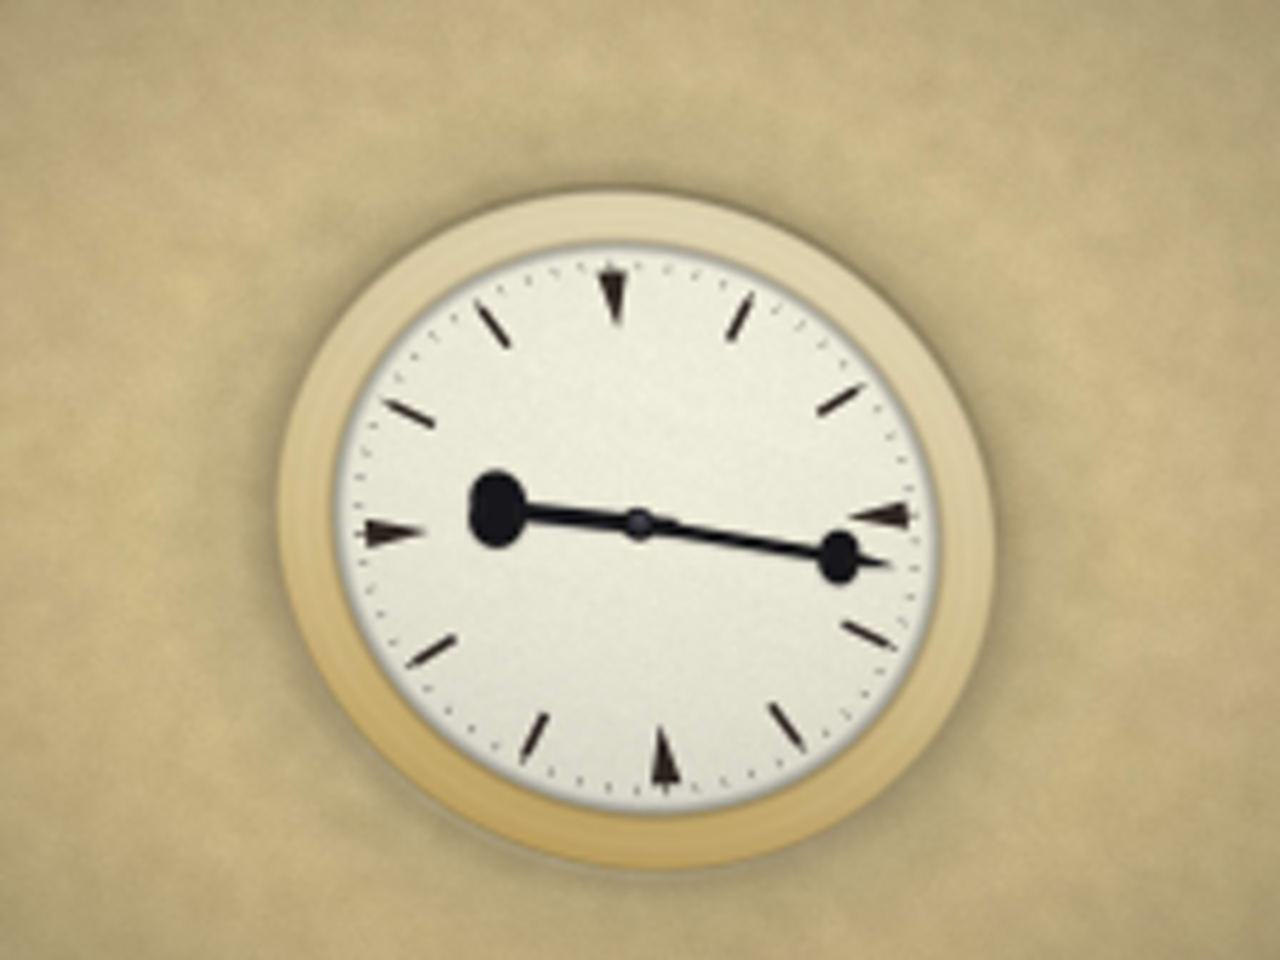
{"hour": 9, "minute": 17}
